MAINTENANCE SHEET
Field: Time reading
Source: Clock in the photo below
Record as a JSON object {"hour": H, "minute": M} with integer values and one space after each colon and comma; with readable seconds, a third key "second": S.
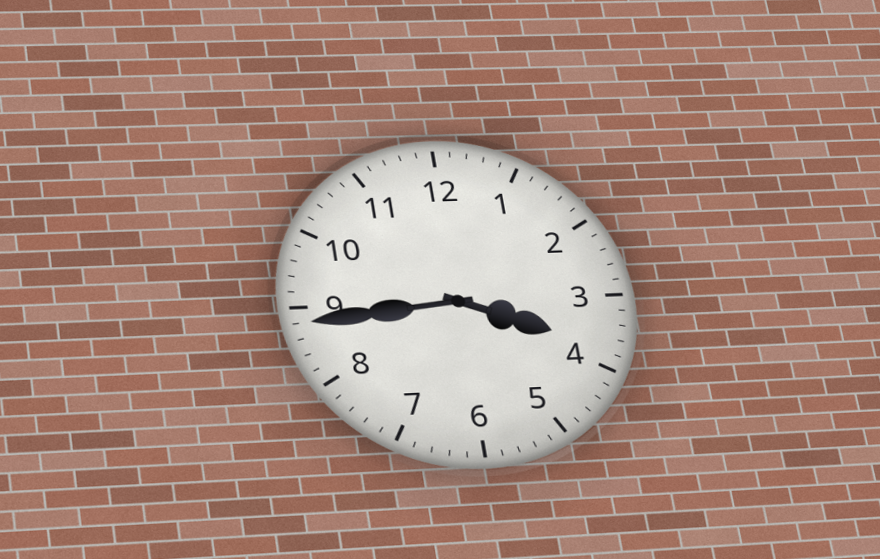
{"hour": 3, "minute": 44}
